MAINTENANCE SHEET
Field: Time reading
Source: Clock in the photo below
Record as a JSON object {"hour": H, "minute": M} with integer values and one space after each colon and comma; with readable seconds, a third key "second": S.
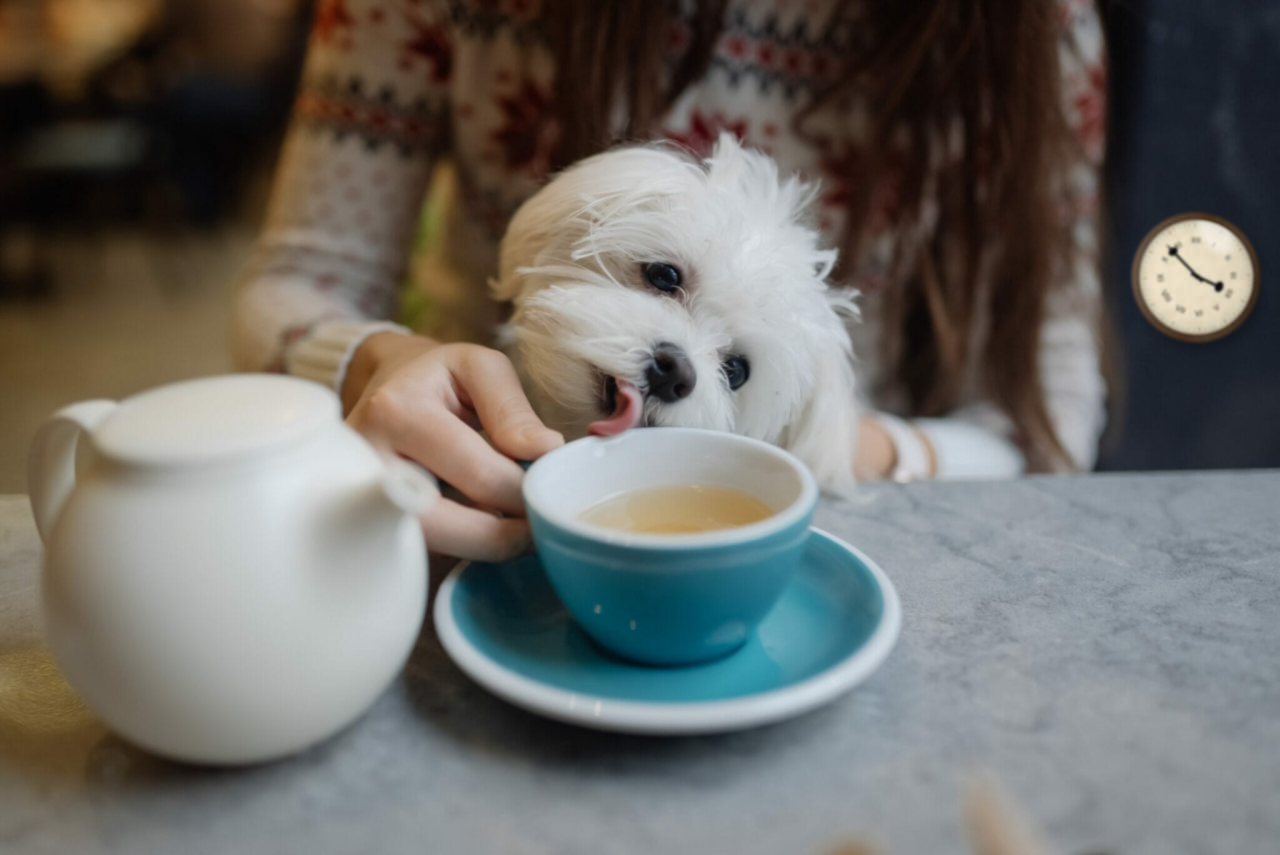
{"hour": 3, "minute": 53}
